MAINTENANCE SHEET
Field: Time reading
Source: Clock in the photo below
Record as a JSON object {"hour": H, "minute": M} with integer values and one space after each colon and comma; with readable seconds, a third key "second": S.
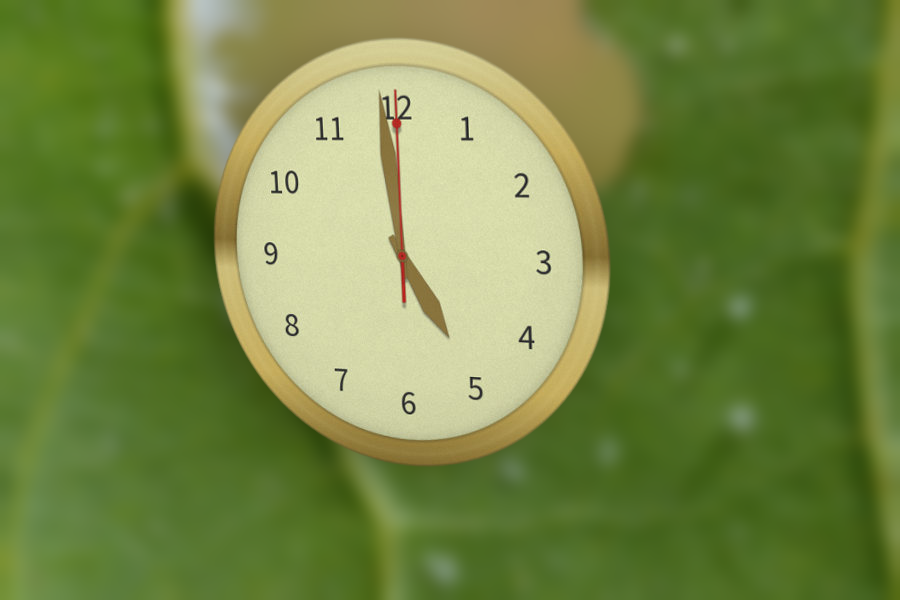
{"hour": 4, "minute": 59, "second": 0}
